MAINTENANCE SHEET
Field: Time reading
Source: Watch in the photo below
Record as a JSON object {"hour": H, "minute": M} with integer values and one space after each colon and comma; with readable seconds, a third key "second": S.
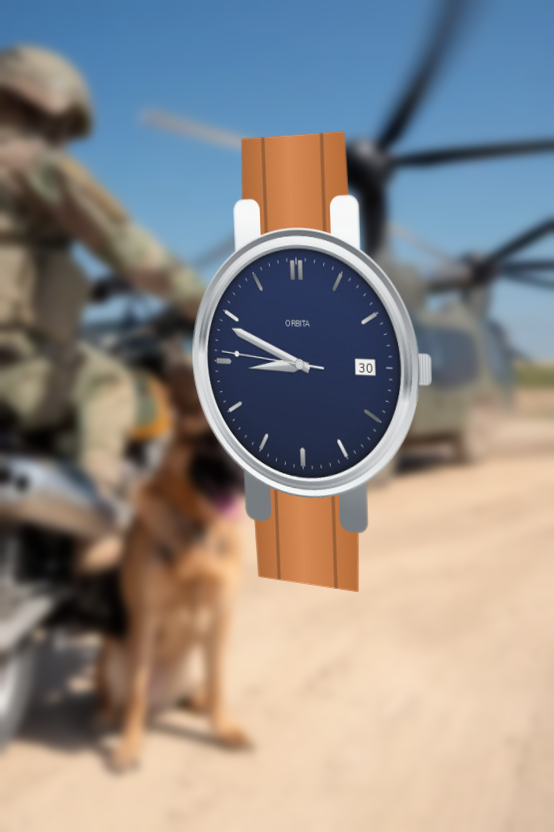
{"hour": 8, "minute": 48, "second": 46}
